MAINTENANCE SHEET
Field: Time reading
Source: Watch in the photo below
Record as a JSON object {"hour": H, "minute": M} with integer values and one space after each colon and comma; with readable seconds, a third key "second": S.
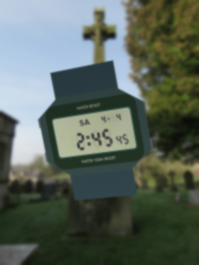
{"hour": 2, "minute": 45, "second": 45}
